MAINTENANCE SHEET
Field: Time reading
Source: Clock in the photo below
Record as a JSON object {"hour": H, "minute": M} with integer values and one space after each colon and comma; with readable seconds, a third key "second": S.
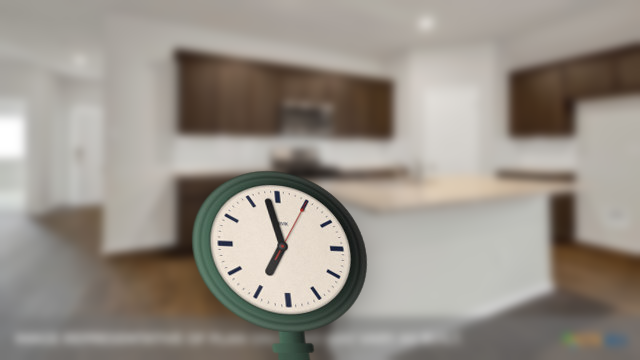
{"hour": 6, "minute": 58, "second": 5}
